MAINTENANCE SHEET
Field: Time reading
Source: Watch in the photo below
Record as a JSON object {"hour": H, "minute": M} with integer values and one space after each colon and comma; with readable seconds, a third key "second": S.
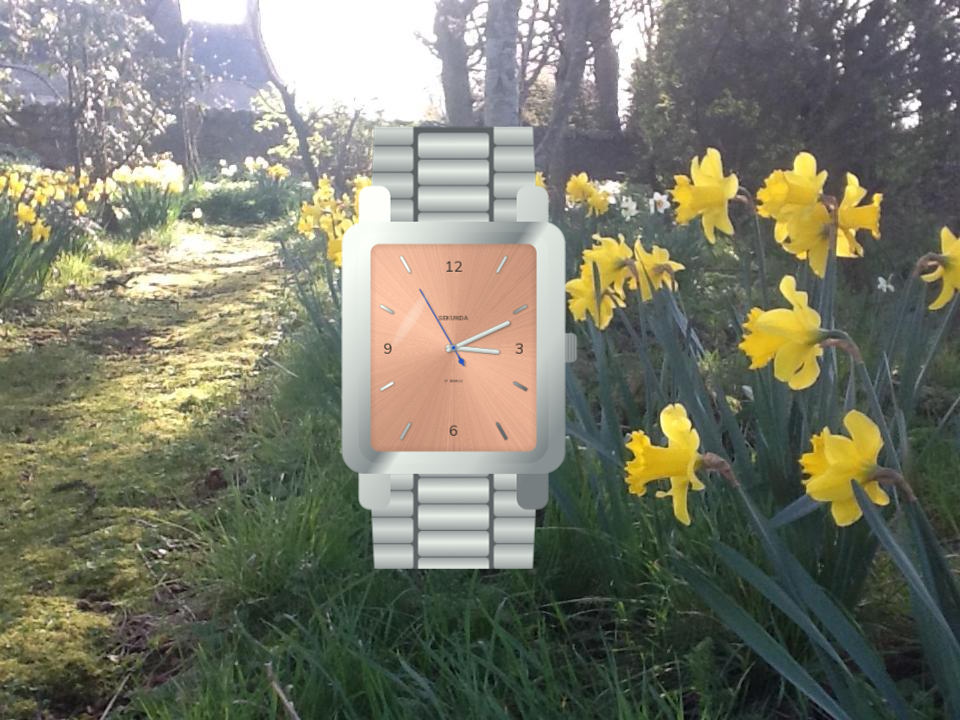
{"hour": 3, "minute": 10, "second": 55}
